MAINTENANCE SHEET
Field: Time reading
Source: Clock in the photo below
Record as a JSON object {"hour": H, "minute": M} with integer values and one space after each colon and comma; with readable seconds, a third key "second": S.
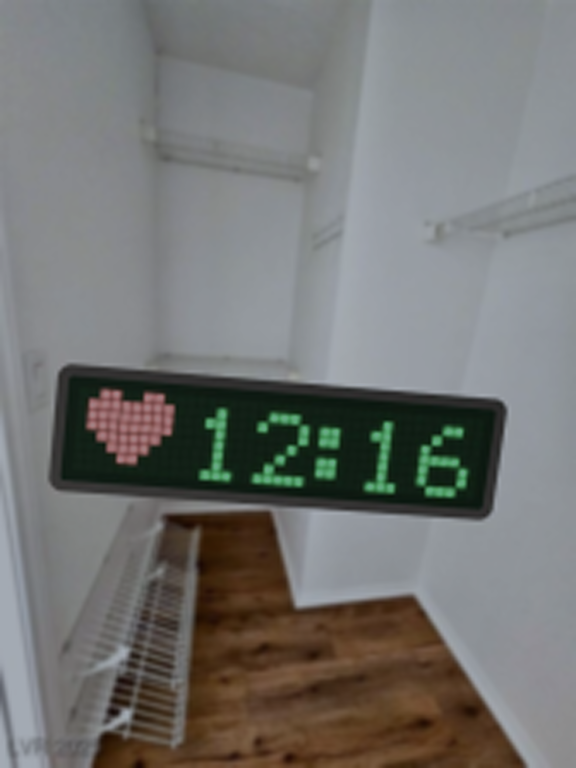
{"hour": 12, "minute": 16}
